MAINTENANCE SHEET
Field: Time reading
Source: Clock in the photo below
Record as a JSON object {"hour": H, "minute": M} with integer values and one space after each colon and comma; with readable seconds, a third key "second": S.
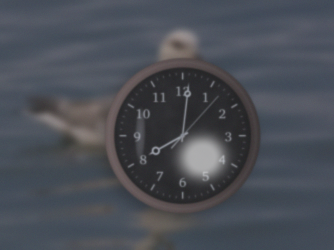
{"hour": 8, "minute": 1, "second": 7}
